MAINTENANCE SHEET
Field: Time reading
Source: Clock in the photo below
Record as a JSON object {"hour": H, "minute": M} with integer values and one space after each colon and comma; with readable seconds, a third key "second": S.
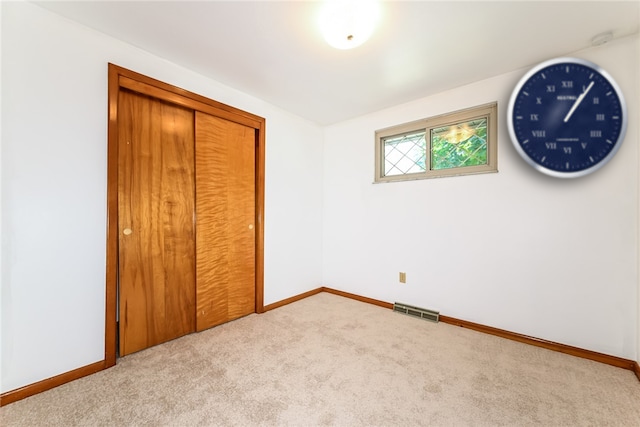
{"hour": 1, "minute": 6}
